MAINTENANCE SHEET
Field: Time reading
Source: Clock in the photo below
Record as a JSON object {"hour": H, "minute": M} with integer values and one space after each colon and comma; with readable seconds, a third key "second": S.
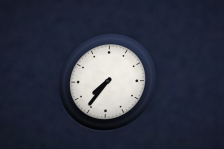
{"hour": 7, "minute": 36}
